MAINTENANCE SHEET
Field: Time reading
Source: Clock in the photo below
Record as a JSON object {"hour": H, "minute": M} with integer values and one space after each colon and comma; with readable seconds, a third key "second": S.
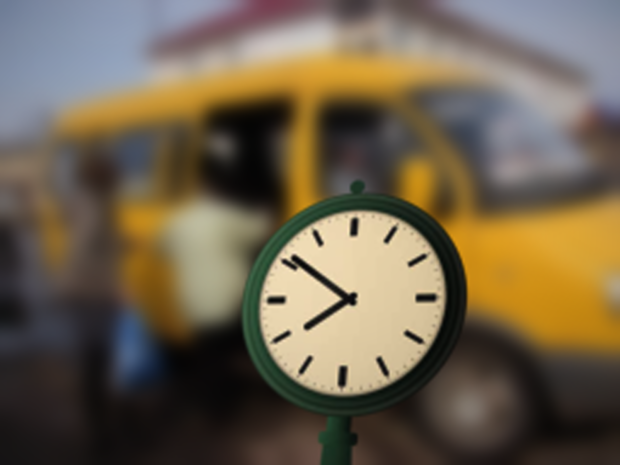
{"hour": 7, "minute": 51}
